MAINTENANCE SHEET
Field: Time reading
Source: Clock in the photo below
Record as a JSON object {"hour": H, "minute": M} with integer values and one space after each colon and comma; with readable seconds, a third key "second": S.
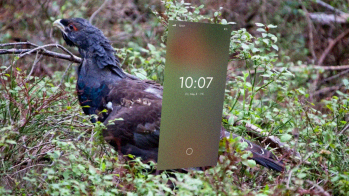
{"hour": 10, "minute": 7}
